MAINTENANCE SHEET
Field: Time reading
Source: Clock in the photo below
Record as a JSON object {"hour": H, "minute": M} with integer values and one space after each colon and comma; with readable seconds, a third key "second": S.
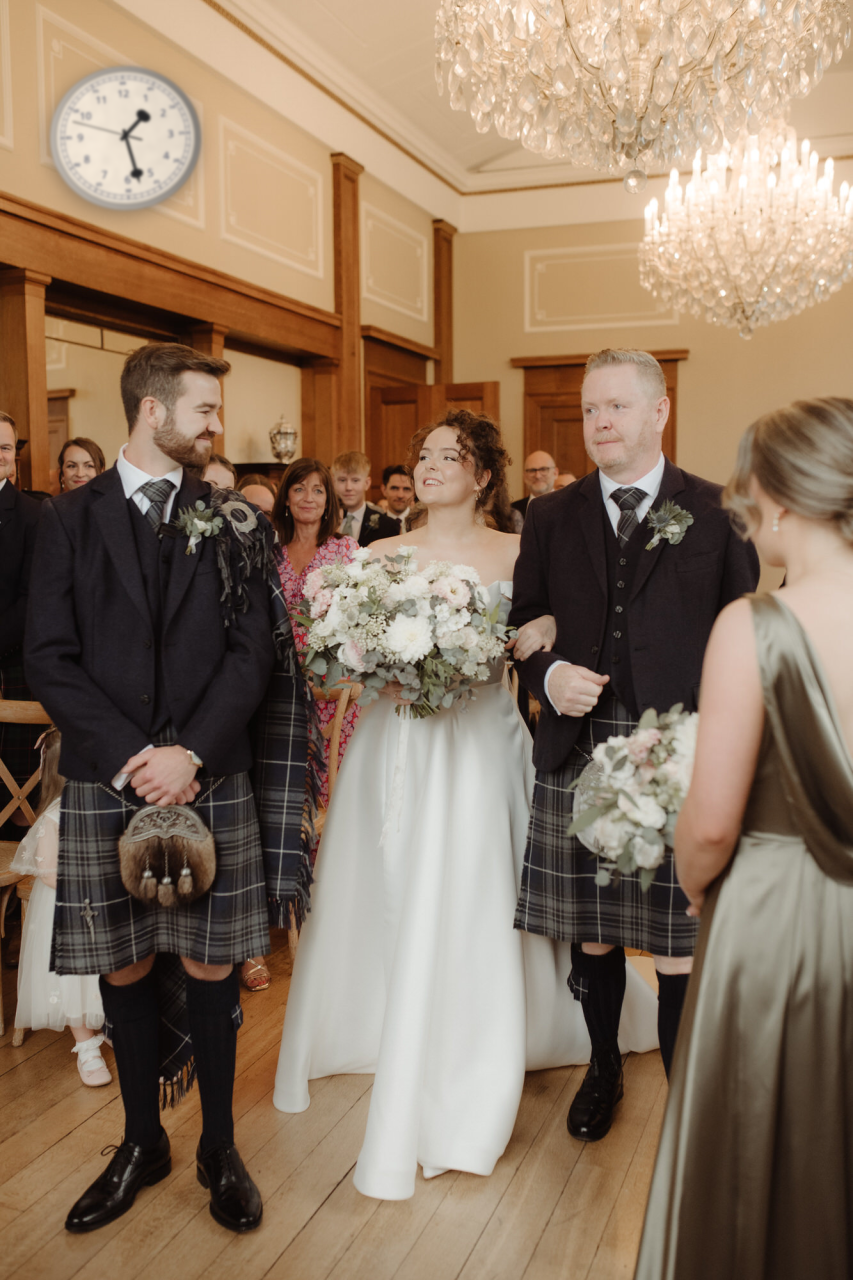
{"hour": 1, "minute": 27, "second": 48}
